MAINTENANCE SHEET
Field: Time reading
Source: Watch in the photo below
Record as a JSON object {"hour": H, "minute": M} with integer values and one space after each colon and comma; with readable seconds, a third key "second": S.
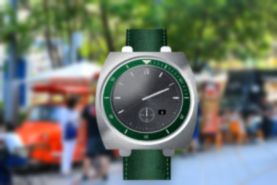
{"hour": 2, "minute": 11}
